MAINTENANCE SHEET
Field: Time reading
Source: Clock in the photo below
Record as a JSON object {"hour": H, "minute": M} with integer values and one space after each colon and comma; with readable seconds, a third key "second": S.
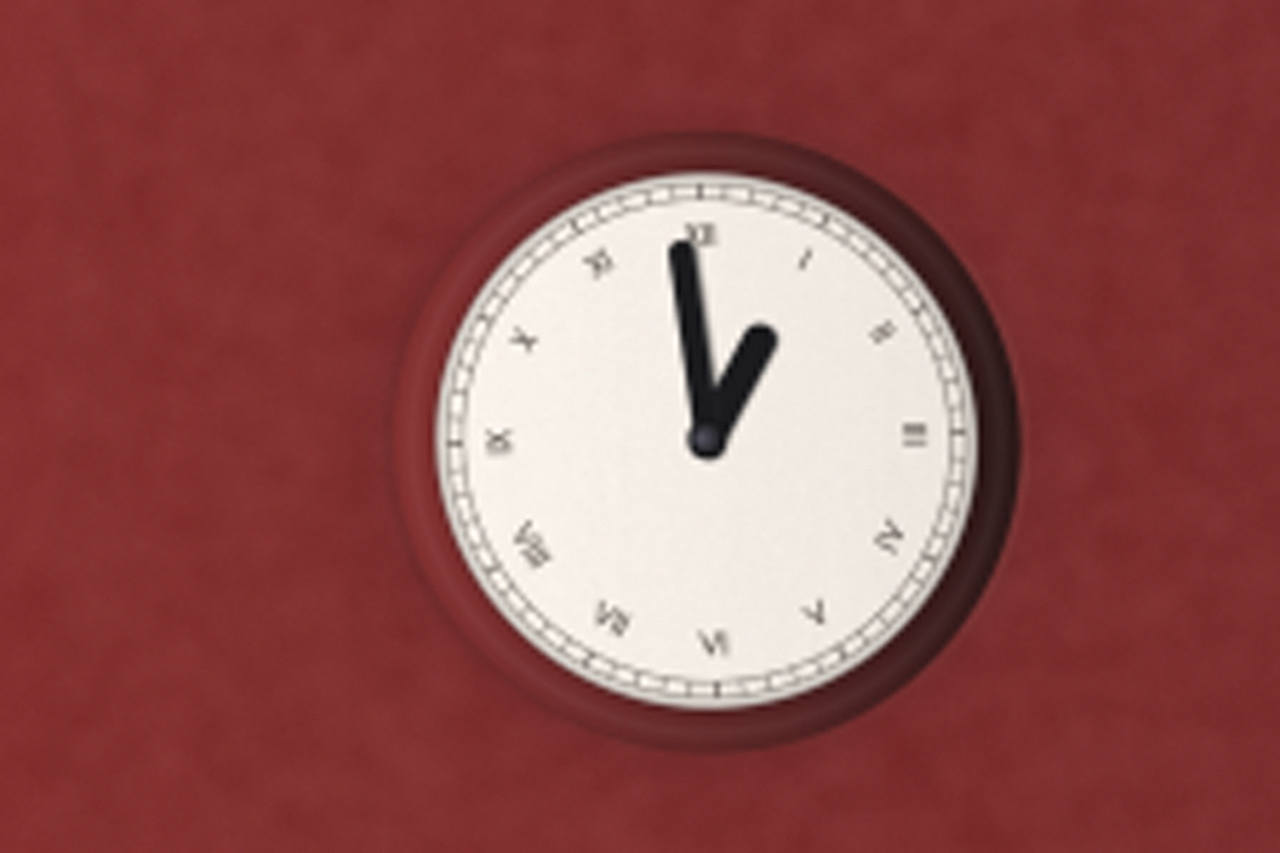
{"hour": 12, "minute": 59}
